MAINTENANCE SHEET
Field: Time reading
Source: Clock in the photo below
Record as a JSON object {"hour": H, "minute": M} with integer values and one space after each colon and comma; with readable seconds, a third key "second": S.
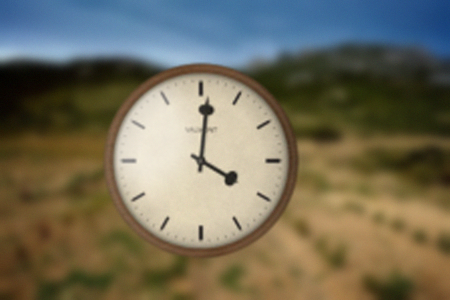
{"hour": 4, "minute": 1}
